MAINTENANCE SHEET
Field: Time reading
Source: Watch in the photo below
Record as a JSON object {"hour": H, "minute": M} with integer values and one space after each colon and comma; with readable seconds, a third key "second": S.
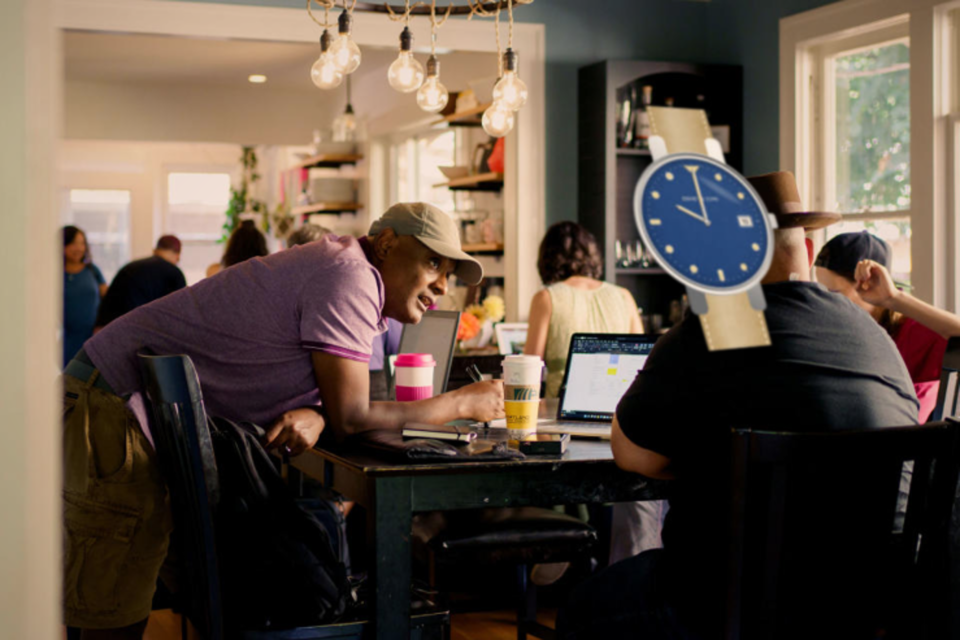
{"hour": 10, "minute": 0}
